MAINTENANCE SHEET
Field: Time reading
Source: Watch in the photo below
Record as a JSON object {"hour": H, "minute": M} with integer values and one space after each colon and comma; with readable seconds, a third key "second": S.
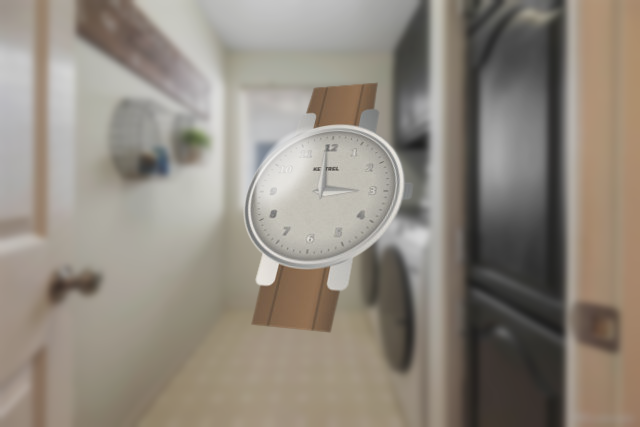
{"hour": 2, "minute": 59}
